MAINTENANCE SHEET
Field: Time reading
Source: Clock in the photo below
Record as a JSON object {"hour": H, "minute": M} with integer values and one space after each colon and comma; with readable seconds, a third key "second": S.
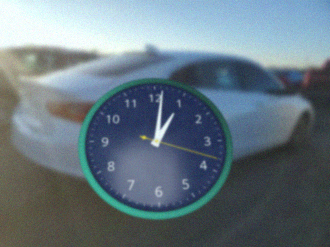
{"hour": 1, "minute": 1, "second": 18}
